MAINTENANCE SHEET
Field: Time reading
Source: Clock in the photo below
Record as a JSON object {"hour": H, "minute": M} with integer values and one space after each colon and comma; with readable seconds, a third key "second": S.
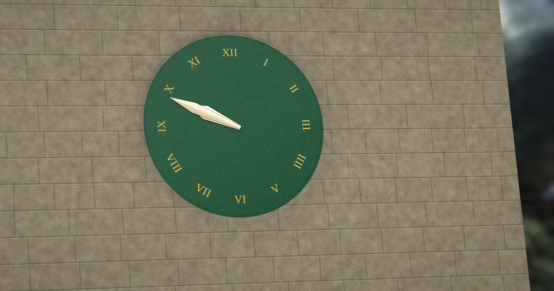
{"hour": 9, "minute": 49}
